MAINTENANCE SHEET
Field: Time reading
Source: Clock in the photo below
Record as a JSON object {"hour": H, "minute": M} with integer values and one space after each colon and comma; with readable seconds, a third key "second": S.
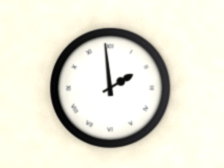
{"hour": 1, "minute": 59}
